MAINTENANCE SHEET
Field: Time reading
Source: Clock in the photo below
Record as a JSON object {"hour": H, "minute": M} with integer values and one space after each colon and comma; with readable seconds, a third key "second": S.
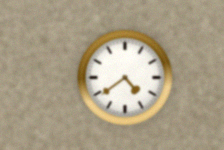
{"hour": 4, "minute": 39}
